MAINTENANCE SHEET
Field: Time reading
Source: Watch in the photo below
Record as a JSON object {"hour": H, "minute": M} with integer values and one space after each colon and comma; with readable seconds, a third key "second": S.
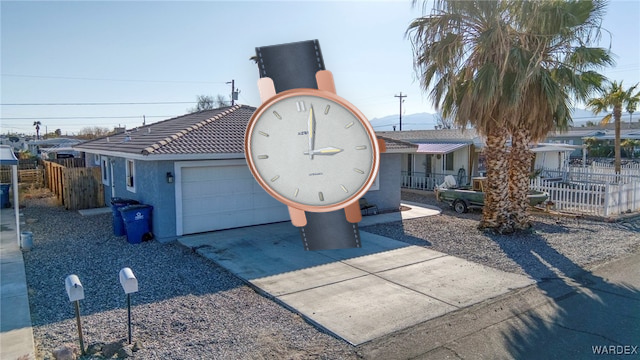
{"hour": 3, "minute": 2}
